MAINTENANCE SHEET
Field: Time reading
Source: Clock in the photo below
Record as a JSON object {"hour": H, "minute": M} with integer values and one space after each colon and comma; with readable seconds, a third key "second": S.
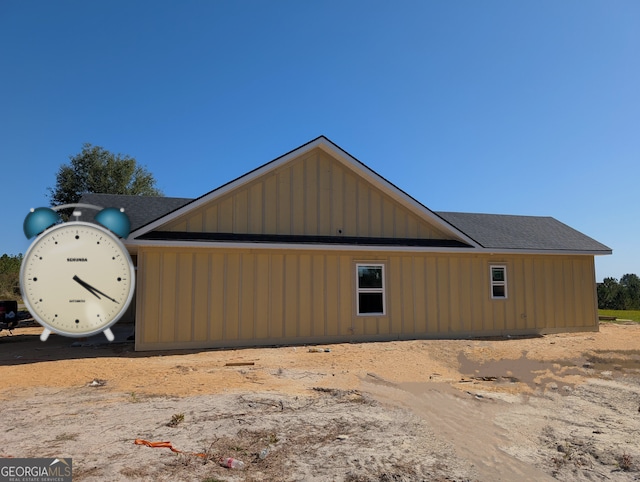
{"hour": 4, "minute": 20}
